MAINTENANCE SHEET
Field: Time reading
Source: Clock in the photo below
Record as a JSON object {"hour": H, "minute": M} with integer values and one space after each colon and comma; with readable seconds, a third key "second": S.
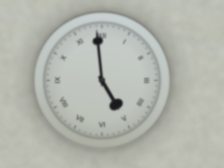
{"hour": 4, "minute": 59}
